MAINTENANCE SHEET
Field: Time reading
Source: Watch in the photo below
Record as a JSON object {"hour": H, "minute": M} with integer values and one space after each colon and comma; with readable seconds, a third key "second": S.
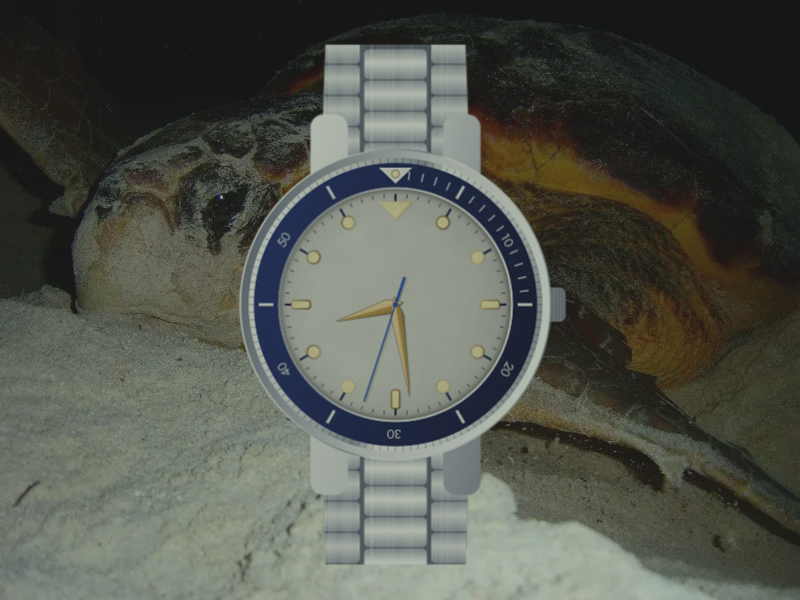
{"hour": 8, "minute": 28, "second": 33}
